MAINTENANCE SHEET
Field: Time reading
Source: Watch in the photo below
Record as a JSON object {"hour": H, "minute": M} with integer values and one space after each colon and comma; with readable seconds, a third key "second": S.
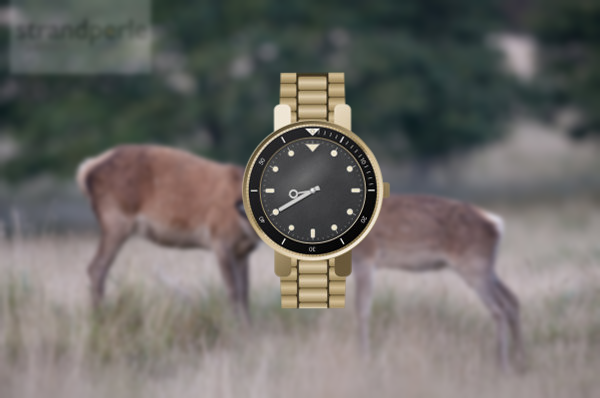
{"hour": 8, "minute": 40}
